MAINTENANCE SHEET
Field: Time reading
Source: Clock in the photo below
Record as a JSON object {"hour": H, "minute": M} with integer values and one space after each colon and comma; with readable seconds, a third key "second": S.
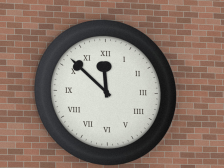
{"hour": 11, "minute": 52}
